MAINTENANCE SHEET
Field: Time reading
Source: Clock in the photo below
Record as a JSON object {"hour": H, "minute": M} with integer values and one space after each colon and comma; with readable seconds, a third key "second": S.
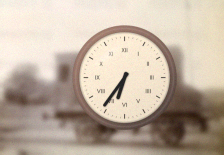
{"hour": 6, "minute": 36}
